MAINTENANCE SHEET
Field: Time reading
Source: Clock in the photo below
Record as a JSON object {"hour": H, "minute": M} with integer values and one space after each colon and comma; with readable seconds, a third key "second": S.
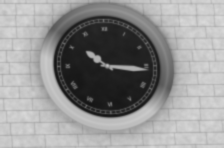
{"hour": 10, "minute": 16}
